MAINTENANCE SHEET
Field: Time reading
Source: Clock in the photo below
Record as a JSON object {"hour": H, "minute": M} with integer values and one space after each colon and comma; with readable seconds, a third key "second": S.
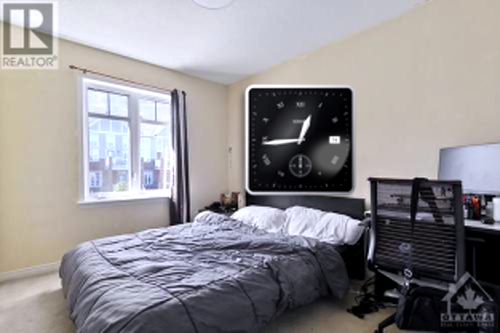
{"hour": 12, "minute": 44}
